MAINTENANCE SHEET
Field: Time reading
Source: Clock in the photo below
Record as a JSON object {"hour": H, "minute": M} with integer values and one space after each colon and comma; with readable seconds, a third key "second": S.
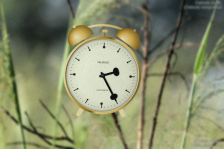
{"hour": 2, "minute": 25}
